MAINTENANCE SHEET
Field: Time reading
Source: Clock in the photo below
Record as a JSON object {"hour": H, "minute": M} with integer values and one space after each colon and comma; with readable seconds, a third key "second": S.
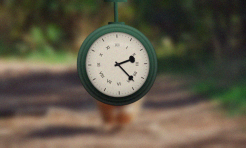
{"hour": 2, "minute": 23}
